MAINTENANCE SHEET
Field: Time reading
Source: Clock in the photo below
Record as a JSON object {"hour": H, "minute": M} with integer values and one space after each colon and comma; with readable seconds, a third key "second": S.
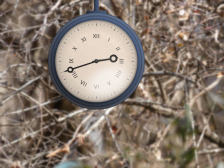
{"hour": 2, "minute": 42}
